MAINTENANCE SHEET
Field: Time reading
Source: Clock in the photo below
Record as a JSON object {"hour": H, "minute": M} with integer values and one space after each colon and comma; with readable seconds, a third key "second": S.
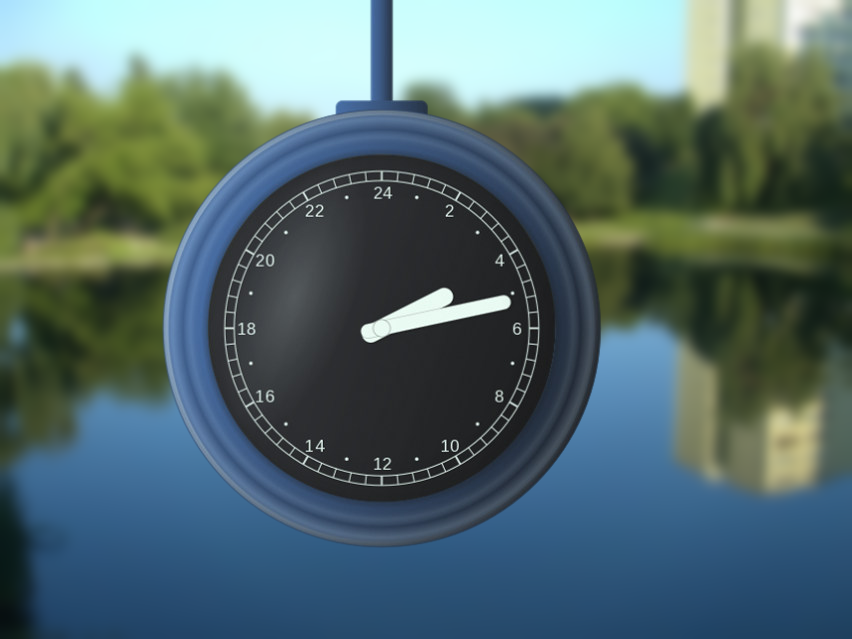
{"hour": 4, "minute": 13}
